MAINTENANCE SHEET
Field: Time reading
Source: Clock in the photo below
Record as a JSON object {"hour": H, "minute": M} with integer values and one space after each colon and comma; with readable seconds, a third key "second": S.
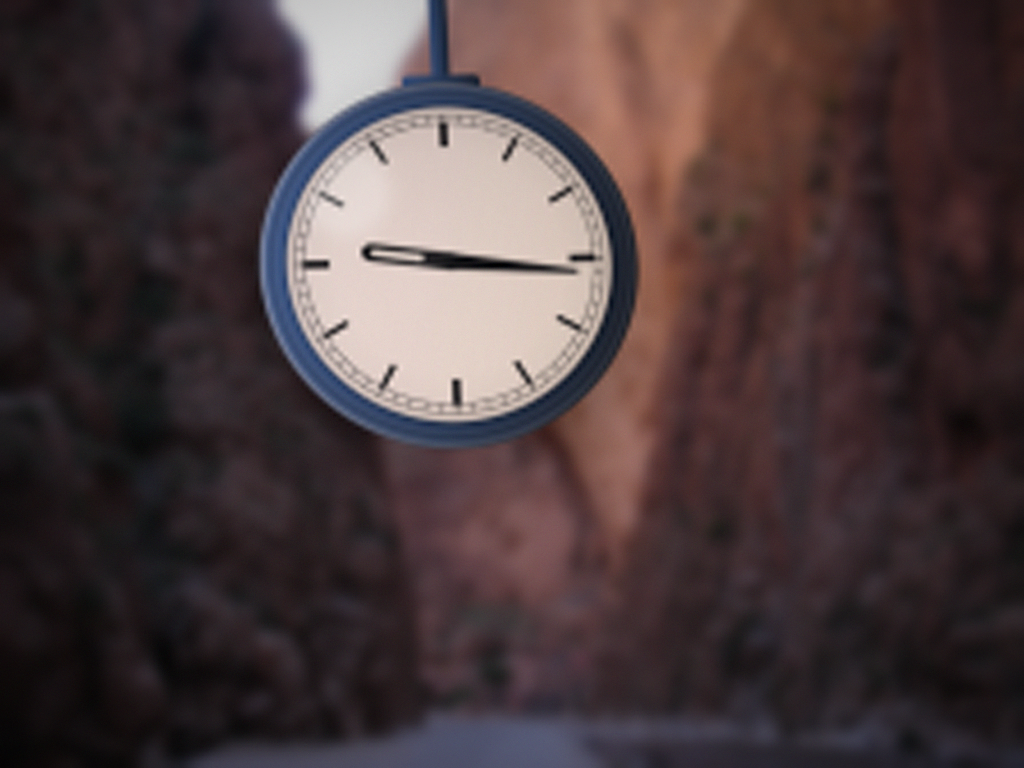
{"hour": 9, "minute": 16}
